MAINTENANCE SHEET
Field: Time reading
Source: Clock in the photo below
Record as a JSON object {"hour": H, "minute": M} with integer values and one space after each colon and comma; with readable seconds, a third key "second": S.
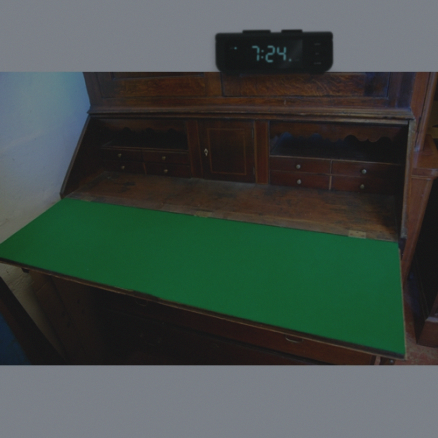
{"hour": 7, "minute": 24}
